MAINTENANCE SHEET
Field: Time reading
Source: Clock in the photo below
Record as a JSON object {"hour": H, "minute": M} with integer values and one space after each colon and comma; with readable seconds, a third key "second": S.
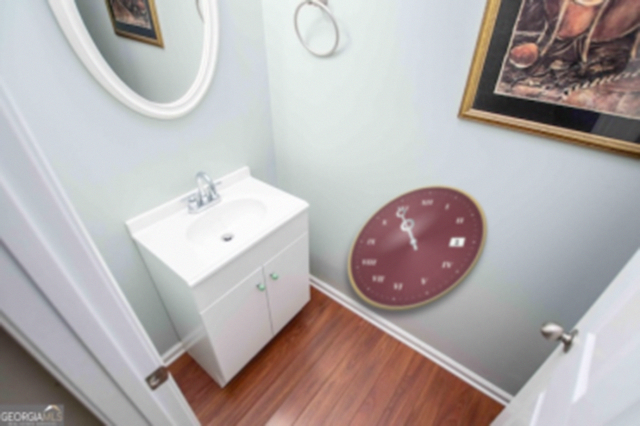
{"hour": 10, "minute": 54}
